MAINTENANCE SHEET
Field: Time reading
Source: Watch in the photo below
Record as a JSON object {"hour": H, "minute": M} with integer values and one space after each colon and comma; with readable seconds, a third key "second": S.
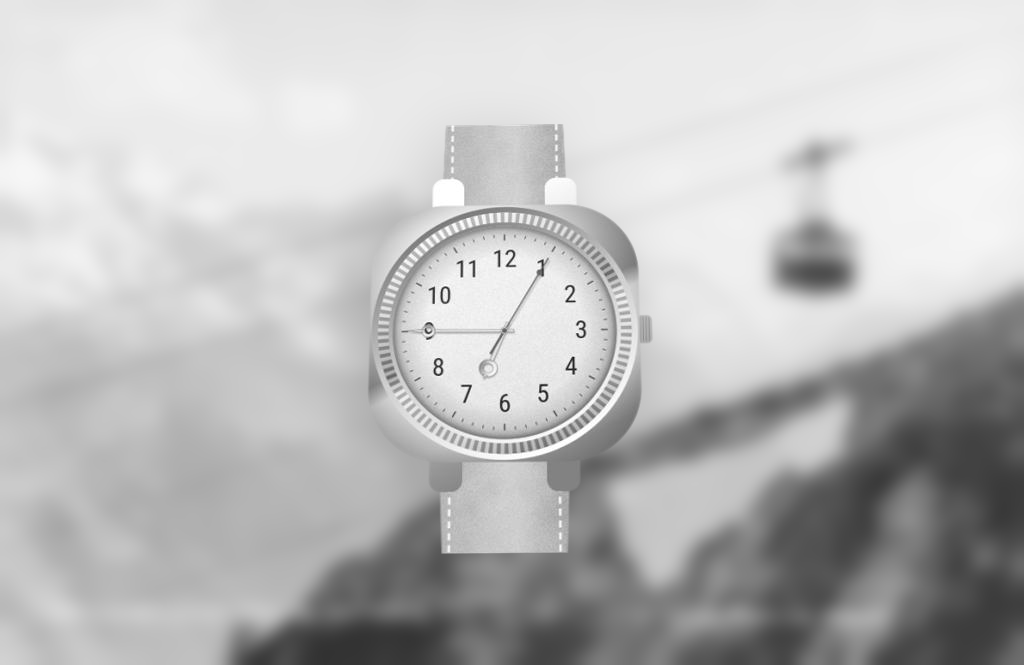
{"hour": 6, "minute": 45, "second": 5}
